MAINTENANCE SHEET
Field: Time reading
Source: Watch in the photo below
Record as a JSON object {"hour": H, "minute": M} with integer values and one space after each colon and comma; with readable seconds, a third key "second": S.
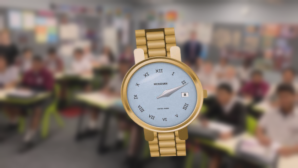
{"hour": 2, "minute": 11}
